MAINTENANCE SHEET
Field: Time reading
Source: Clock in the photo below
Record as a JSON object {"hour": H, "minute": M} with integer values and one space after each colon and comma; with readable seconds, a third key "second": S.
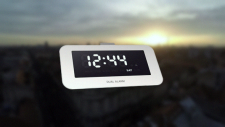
{"hour": 12, "minute": 44}
